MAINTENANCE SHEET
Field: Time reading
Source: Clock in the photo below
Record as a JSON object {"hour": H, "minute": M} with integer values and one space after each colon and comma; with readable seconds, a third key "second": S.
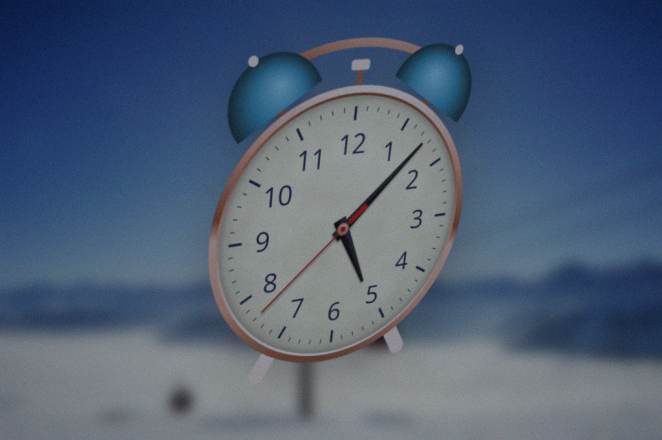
{"hour": 5, "minute": 7, "second": 38}
